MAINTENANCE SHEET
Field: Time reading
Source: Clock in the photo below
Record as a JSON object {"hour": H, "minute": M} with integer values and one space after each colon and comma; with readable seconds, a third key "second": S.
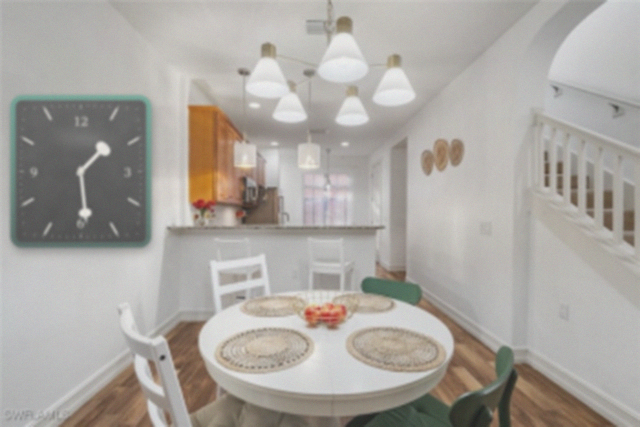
{"hour": 1, "minute": 29}
